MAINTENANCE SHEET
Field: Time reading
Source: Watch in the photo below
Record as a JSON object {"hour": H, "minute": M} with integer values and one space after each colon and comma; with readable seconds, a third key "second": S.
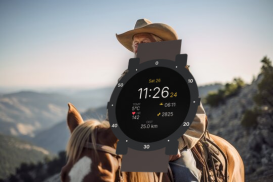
{"hour": 11, "minute": 26}
